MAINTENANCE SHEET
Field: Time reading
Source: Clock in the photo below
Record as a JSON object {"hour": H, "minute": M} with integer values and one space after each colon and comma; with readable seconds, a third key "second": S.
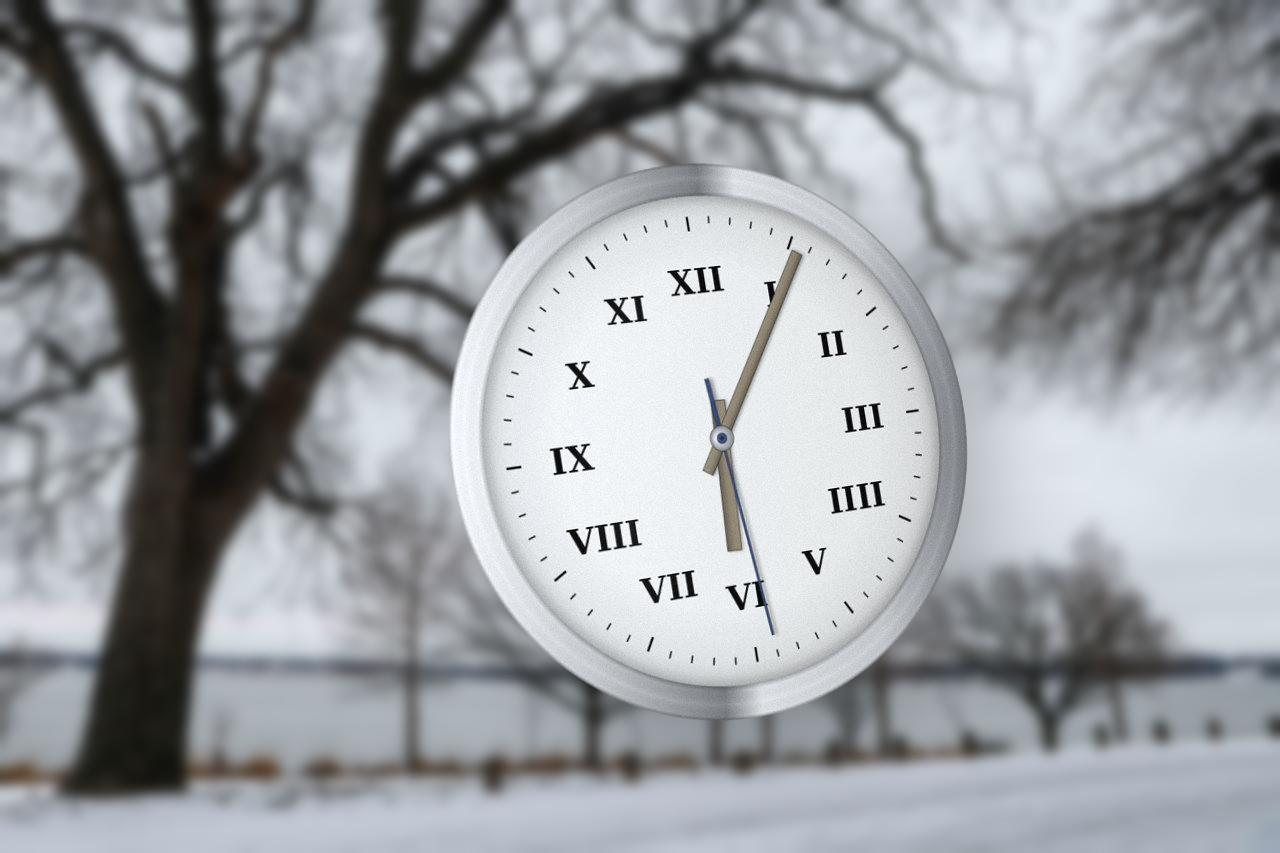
{"hour": 6, "minute": 5, "second": 29}
